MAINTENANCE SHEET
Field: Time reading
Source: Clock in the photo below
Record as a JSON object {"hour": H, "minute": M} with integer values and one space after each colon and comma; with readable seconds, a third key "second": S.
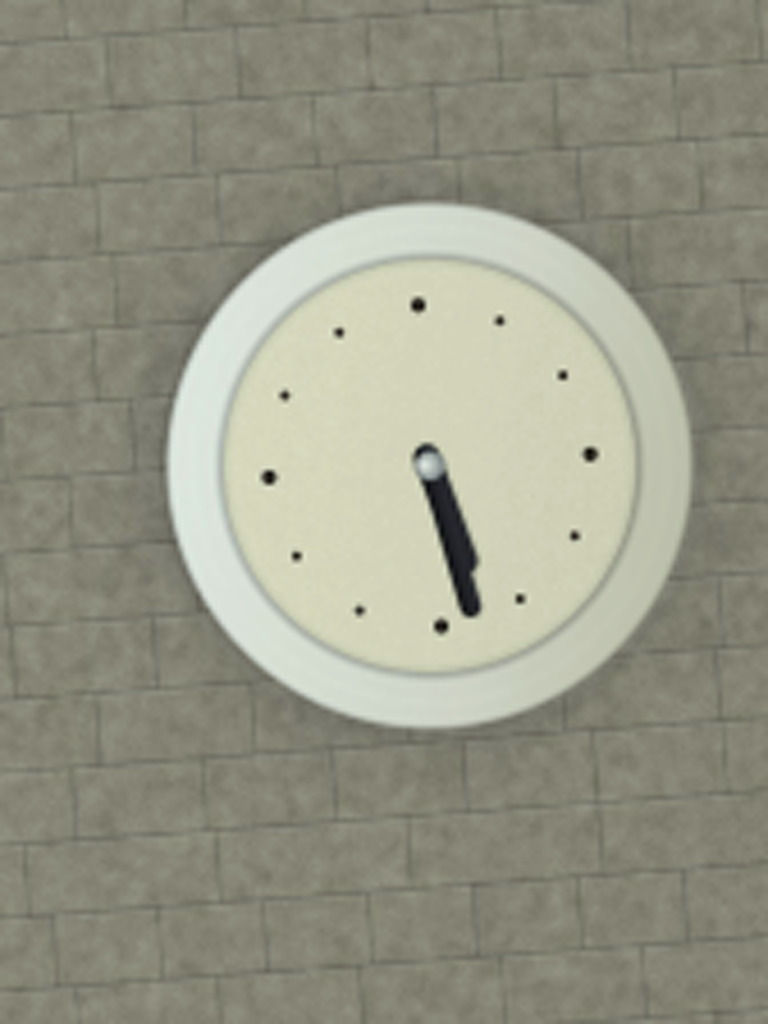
{"hour": 5, "minute": 28}
